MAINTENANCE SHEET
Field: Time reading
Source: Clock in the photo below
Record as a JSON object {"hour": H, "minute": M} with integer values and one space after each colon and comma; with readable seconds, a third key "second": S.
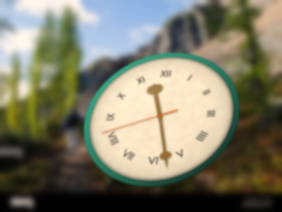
{"hour": 11, "minute": 27, "second": 42}
